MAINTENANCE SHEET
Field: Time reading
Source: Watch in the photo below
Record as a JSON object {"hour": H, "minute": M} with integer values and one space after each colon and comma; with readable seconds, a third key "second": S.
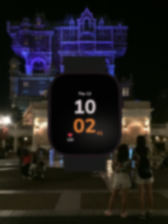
{"hour": 10, "minute": 2}
